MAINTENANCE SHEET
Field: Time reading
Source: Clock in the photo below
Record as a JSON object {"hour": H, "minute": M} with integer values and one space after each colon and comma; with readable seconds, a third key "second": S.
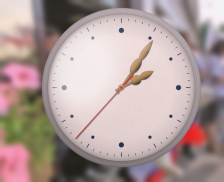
{"hour": 2, "minute": 5, "second": 37}
